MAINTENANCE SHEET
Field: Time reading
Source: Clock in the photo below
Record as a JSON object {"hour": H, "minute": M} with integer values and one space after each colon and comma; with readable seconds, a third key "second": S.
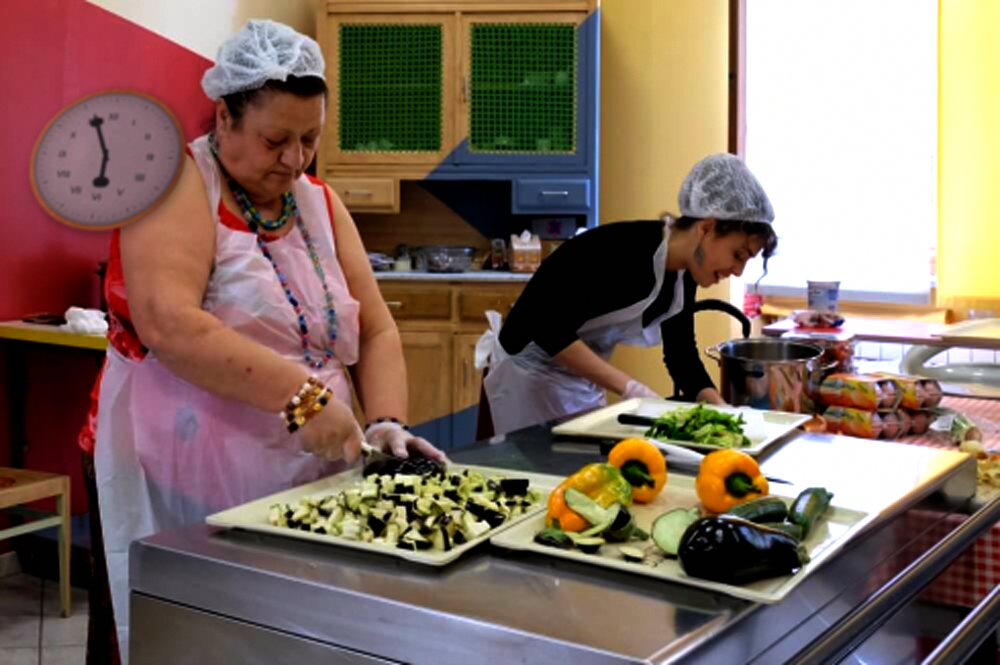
{"hour": 5, "minute": 56}
